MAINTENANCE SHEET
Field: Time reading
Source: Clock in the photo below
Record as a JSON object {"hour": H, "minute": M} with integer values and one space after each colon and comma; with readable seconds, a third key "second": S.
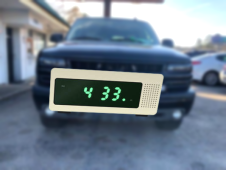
{"hour": 4, "minute": 33}
